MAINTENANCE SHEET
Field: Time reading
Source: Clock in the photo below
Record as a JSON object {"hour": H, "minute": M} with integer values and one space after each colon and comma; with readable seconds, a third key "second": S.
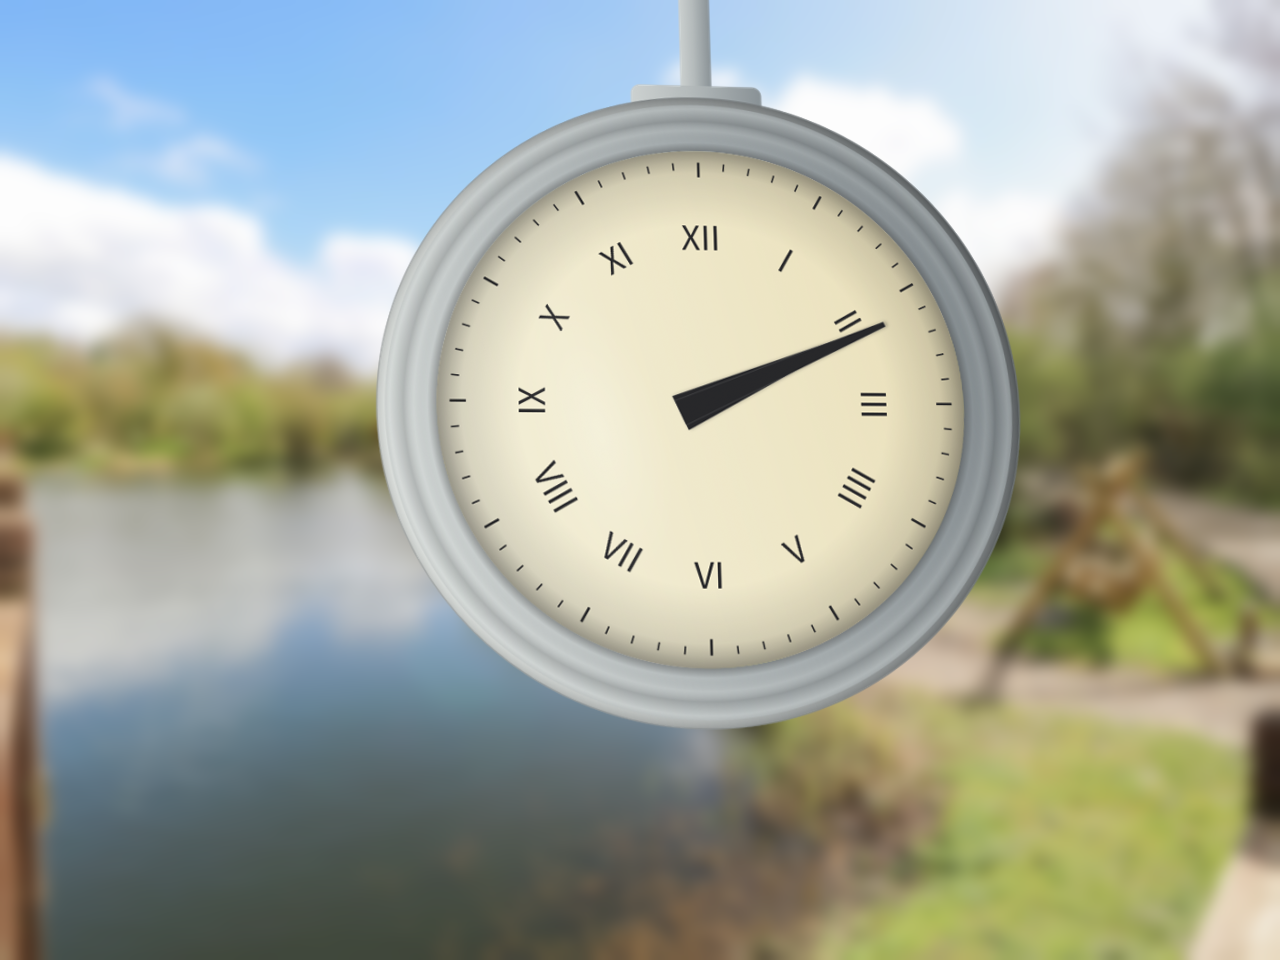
{"hour": 2, "minute": 11}
